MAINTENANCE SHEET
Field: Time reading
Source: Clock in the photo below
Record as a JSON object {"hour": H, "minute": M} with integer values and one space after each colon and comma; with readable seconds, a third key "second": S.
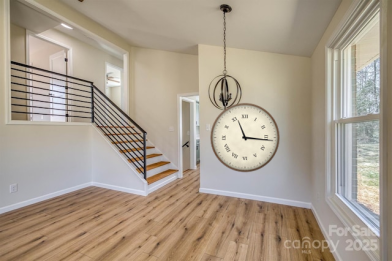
{"hour": 11, "minute": 16}
